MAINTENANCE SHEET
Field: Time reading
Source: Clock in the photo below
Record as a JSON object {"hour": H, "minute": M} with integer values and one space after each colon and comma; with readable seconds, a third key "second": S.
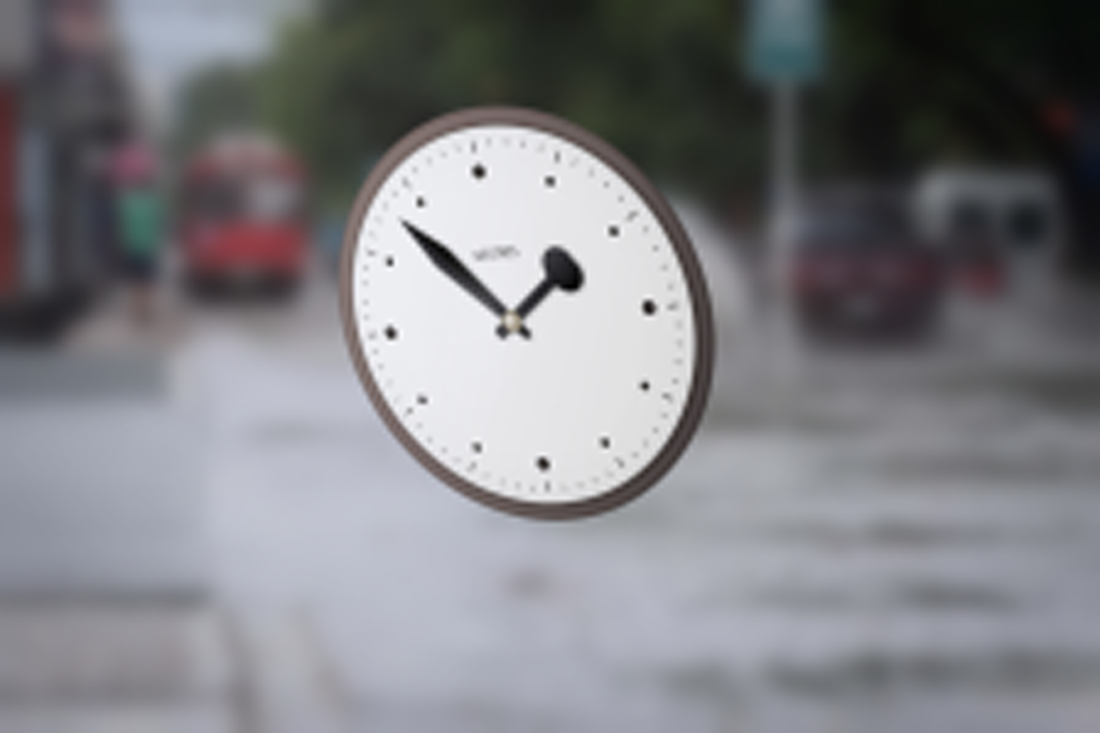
{"hour": 1, "minute": 53}
